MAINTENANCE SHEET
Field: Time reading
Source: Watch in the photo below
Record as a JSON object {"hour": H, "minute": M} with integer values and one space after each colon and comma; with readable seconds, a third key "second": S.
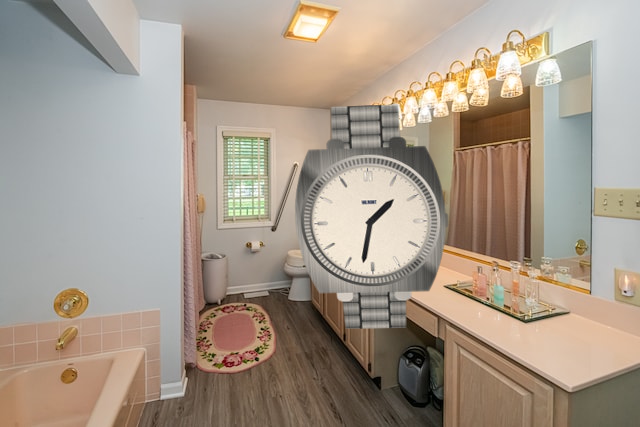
{"hour": 1, "minute": 32}
